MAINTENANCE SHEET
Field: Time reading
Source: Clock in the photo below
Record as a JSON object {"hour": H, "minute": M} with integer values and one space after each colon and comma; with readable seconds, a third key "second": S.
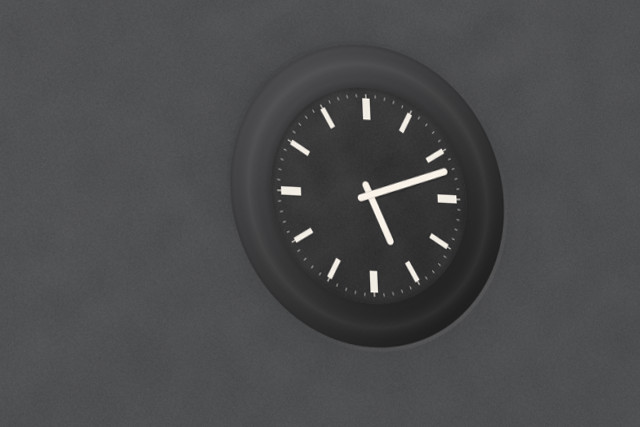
{"hour": 5, "minute": 12}
